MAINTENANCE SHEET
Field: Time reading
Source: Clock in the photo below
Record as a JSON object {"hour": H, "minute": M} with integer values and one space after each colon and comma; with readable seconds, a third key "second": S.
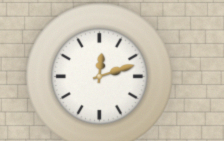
{"hour": 12, "minute": 12}
